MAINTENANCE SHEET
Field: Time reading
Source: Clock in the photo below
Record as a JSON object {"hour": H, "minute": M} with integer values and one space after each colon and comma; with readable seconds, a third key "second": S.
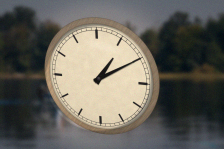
{"hour": 1, "minute": 10}
